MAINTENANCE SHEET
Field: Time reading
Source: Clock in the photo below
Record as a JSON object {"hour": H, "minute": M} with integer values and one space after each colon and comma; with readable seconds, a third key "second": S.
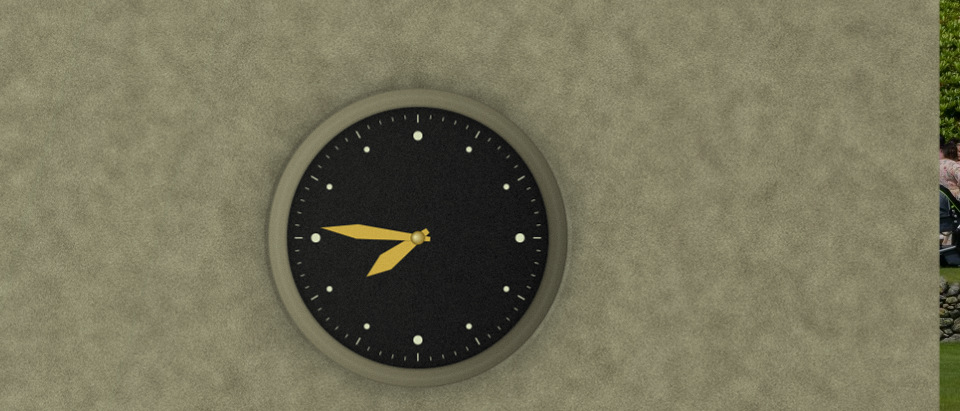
{"hour": 7, "minute": 46}
